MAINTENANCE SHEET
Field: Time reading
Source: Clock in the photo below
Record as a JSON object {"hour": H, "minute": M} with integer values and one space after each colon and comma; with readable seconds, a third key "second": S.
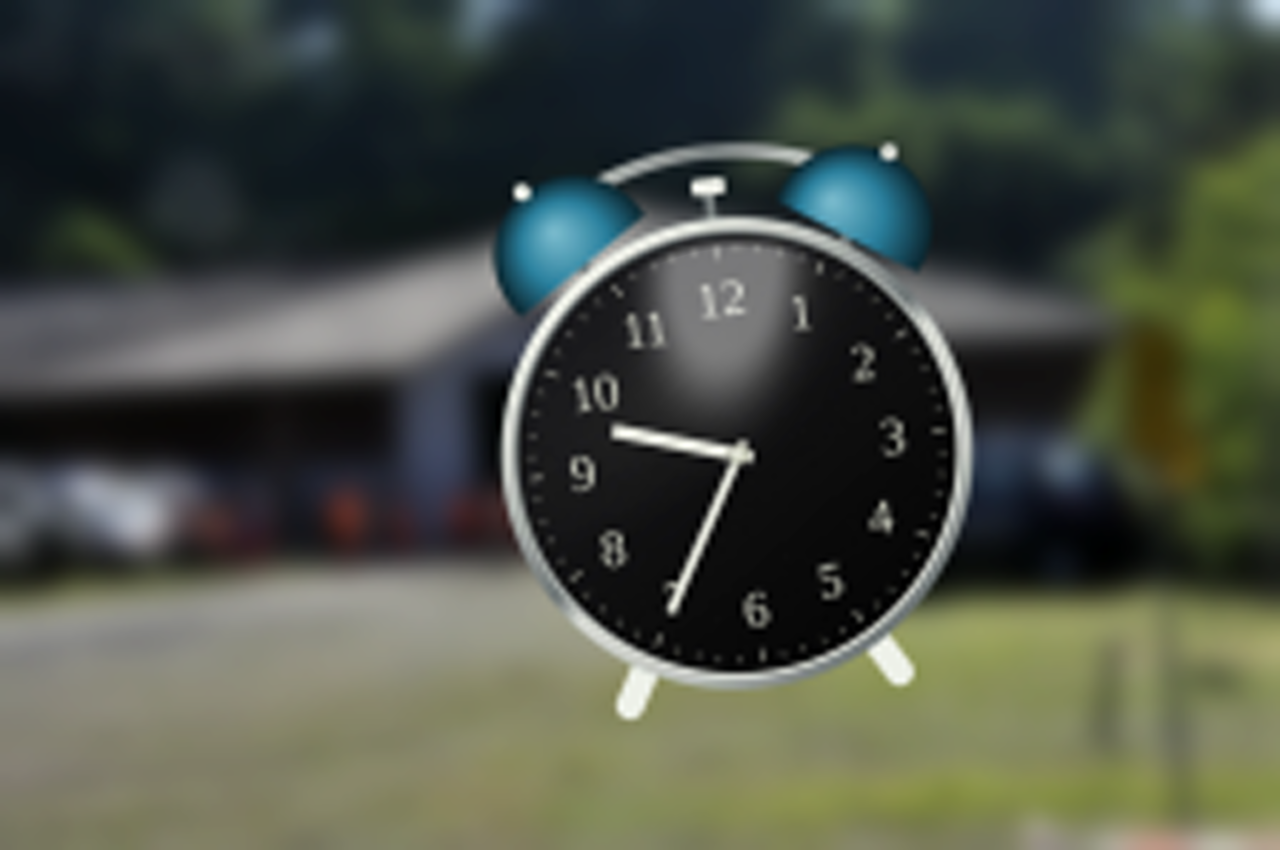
{"hour": 9, "minute": 35}
